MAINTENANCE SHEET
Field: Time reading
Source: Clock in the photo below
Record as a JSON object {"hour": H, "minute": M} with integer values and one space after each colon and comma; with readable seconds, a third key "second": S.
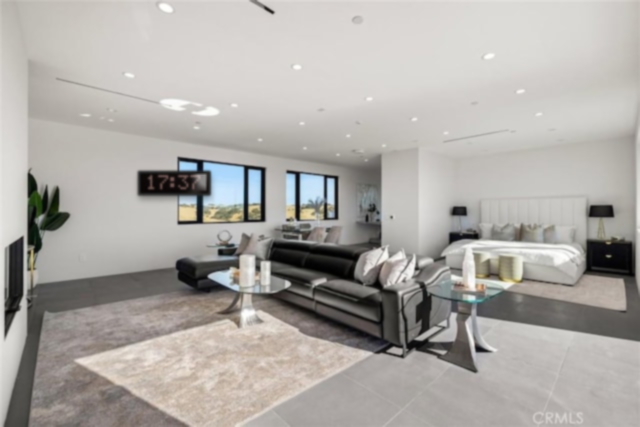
{"hour": 17, "minute": 37}
